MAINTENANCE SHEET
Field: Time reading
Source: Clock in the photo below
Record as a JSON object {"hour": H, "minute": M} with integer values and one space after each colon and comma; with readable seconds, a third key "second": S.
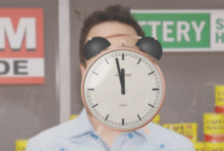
{"hour": 11, "minute": 58}
